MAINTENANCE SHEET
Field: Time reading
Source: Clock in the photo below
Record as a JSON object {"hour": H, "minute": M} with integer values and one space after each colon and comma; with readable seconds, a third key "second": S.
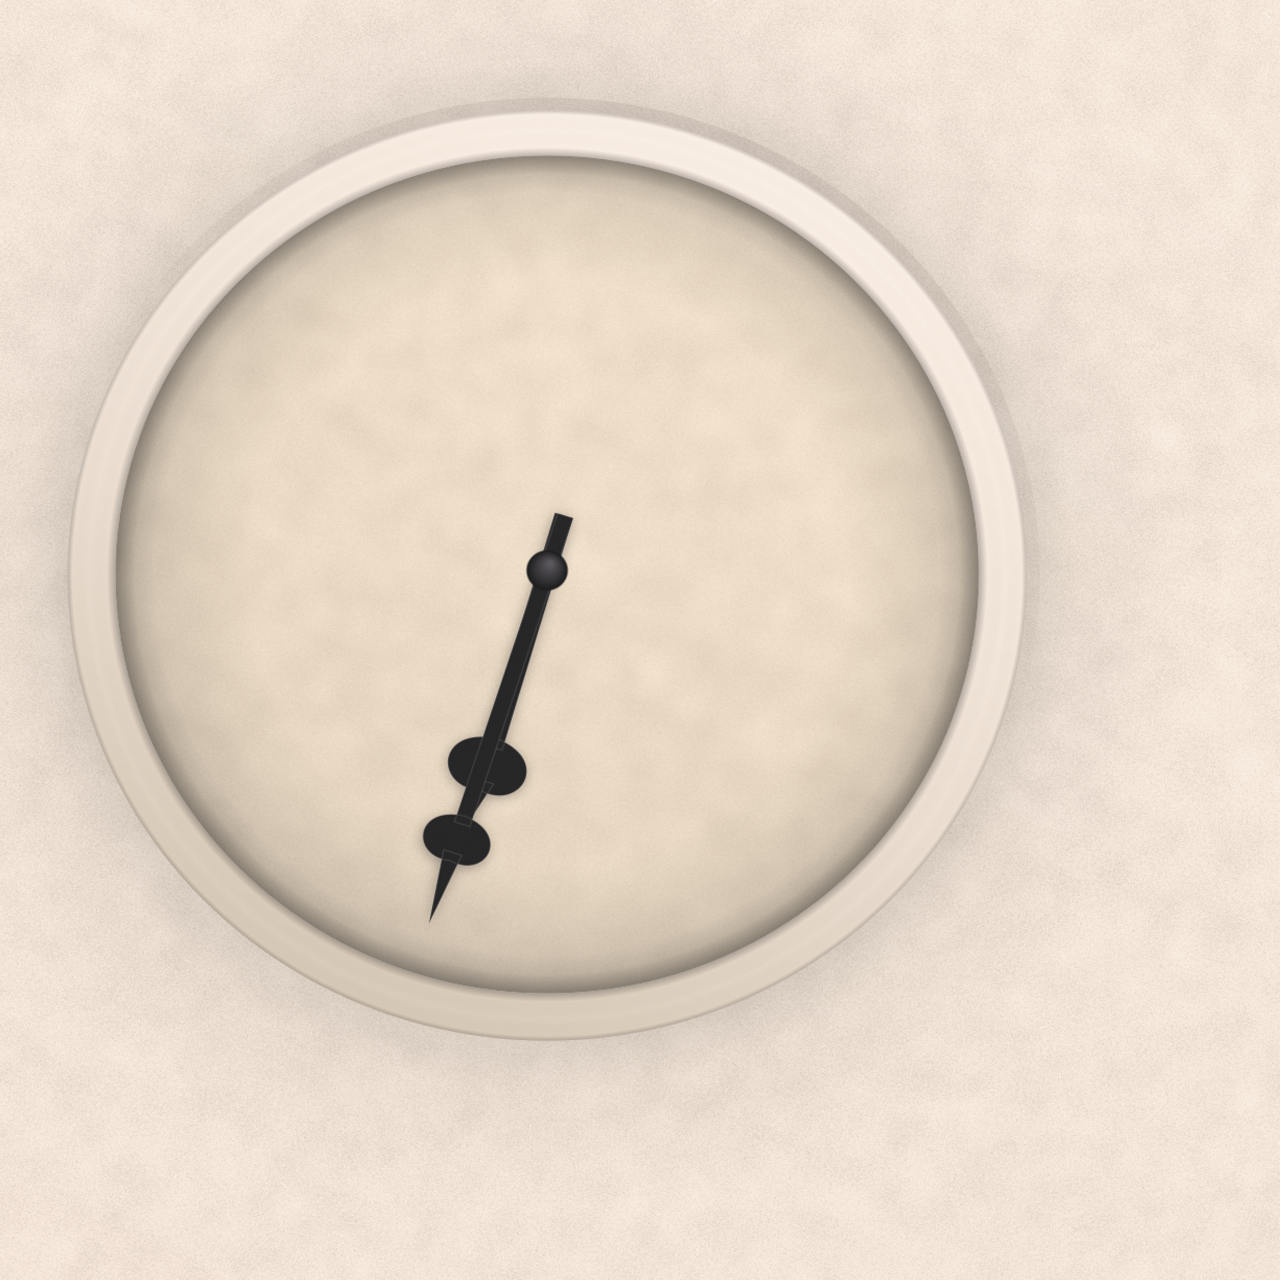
{"hour": 6, "minute": 33}
